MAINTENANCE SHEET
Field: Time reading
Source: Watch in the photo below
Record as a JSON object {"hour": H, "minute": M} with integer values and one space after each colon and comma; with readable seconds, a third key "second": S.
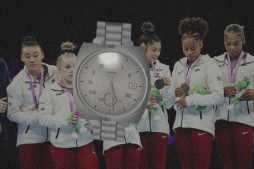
{"hour": 5, "minute": 29}
